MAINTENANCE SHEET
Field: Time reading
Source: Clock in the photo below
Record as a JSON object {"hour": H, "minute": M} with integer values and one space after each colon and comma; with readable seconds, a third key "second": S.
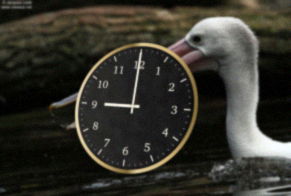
{"hour": 9, "minute": 0}
